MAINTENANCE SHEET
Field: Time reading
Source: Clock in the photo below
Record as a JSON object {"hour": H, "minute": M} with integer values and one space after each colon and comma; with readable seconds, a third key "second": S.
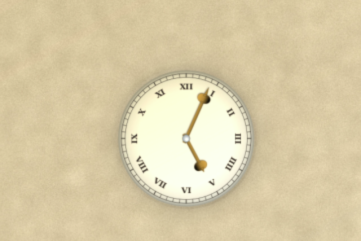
{"hour": 5, "minute": 4}
